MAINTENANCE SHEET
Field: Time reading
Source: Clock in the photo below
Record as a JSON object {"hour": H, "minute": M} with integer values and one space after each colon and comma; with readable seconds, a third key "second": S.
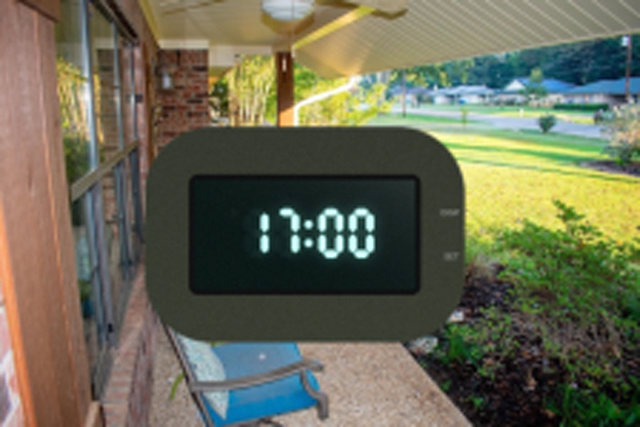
{"hour": 17, "minute": 0}
